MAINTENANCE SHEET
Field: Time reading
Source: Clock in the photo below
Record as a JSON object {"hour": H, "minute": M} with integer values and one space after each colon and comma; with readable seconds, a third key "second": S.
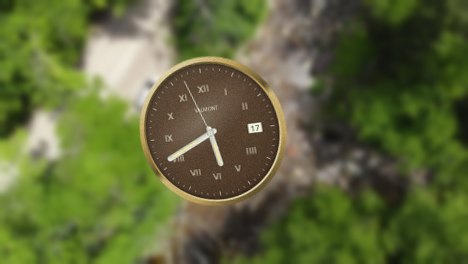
{"hour": 5, "minute": 40, "second": 57}
